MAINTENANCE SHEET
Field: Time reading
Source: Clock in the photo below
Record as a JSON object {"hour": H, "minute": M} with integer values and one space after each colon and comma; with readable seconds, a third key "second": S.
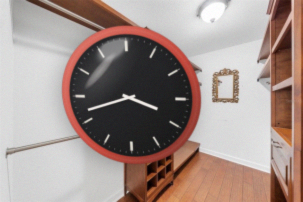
{"hour": 3, "minute": 42}
